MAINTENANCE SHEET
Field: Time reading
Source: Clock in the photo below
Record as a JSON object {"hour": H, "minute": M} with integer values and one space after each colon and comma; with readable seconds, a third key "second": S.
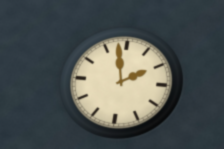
{"hour": 1, "minute": 58}
